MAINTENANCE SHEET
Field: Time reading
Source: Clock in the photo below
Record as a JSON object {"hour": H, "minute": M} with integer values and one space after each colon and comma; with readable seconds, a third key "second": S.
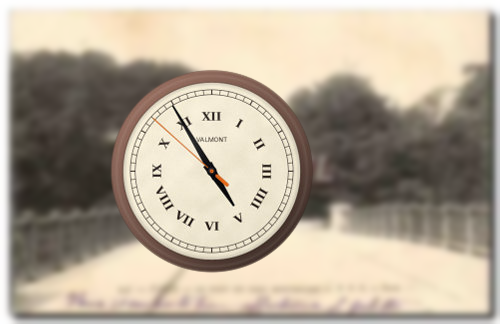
{"hour": 4, "minute": 54, "second": 52}
